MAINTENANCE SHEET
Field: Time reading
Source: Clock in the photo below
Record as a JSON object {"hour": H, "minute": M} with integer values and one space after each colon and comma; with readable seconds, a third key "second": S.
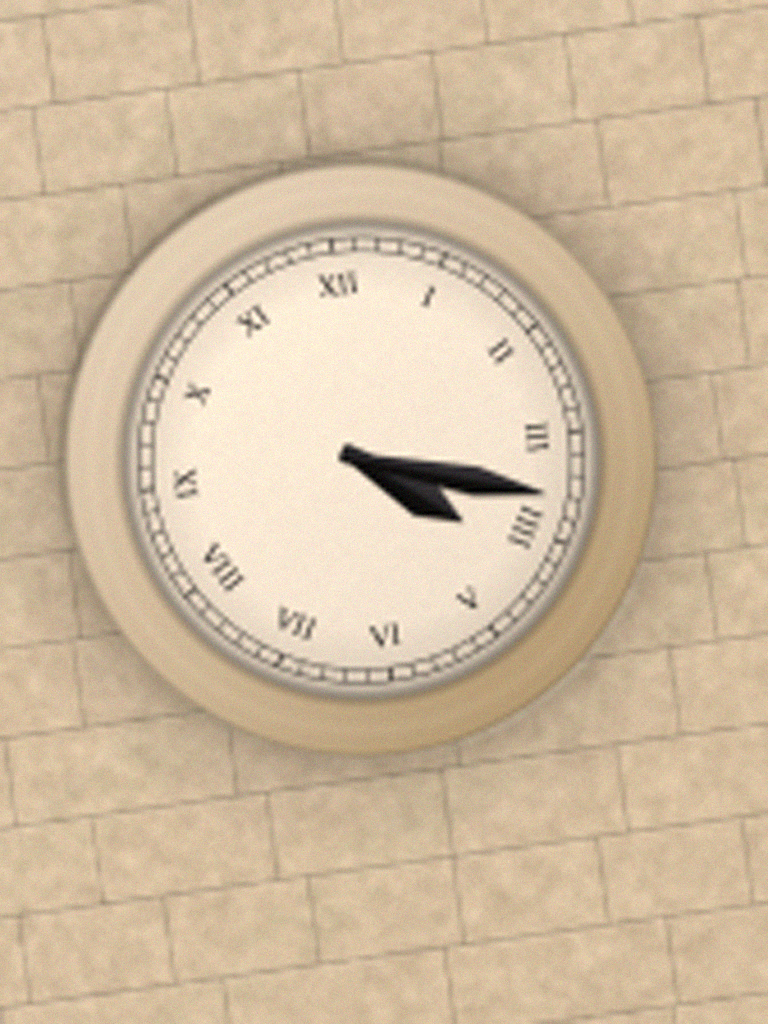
{"hour": 4, "minute": 18}
